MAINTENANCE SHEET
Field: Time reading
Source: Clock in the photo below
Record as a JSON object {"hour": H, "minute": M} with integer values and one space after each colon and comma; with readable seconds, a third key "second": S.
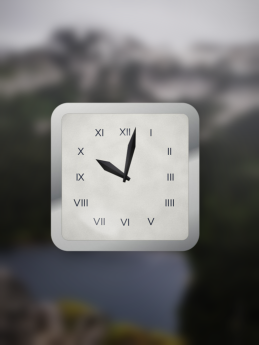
{"hour": 10, "minute": 2}
